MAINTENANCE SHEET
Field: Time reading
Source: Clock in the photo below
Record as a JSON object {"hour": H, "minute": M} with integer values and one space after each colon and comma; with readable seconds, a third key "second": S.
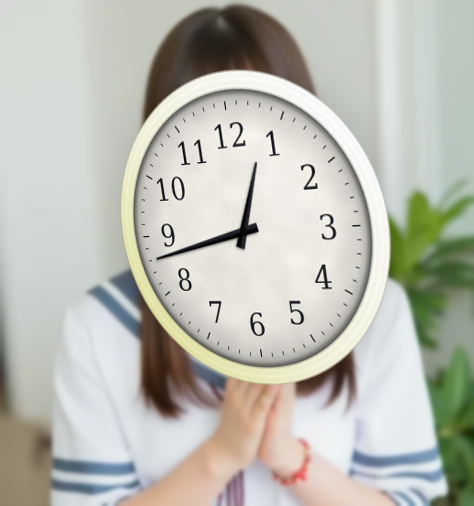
{"hour": 12, "minute": 43}
